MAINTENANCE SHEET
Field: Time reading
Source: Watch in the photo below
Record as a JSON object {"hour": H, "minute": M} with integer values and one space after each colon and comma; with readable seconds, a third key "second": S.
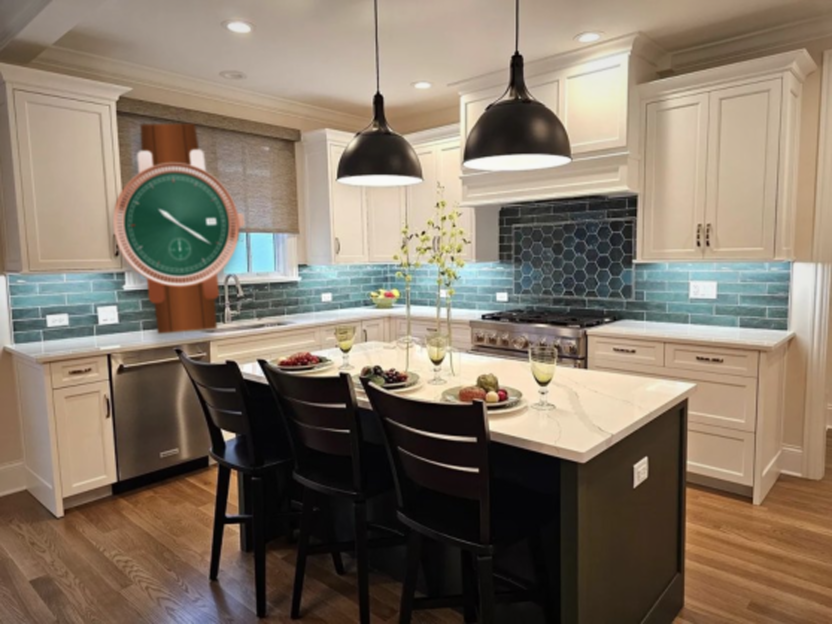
{"hour": 10, "minute": 21}
